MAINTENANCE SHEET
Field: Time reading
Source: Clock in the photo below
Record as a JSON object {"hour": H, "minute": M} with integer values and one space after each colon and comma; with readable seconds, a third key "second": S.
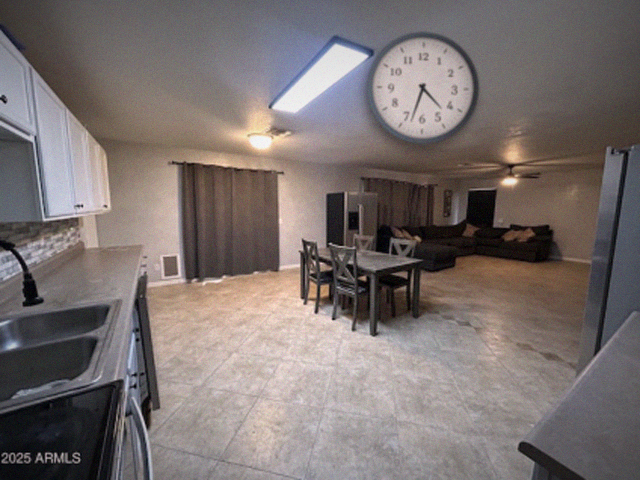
{"hour": 4, "minute": 33}
